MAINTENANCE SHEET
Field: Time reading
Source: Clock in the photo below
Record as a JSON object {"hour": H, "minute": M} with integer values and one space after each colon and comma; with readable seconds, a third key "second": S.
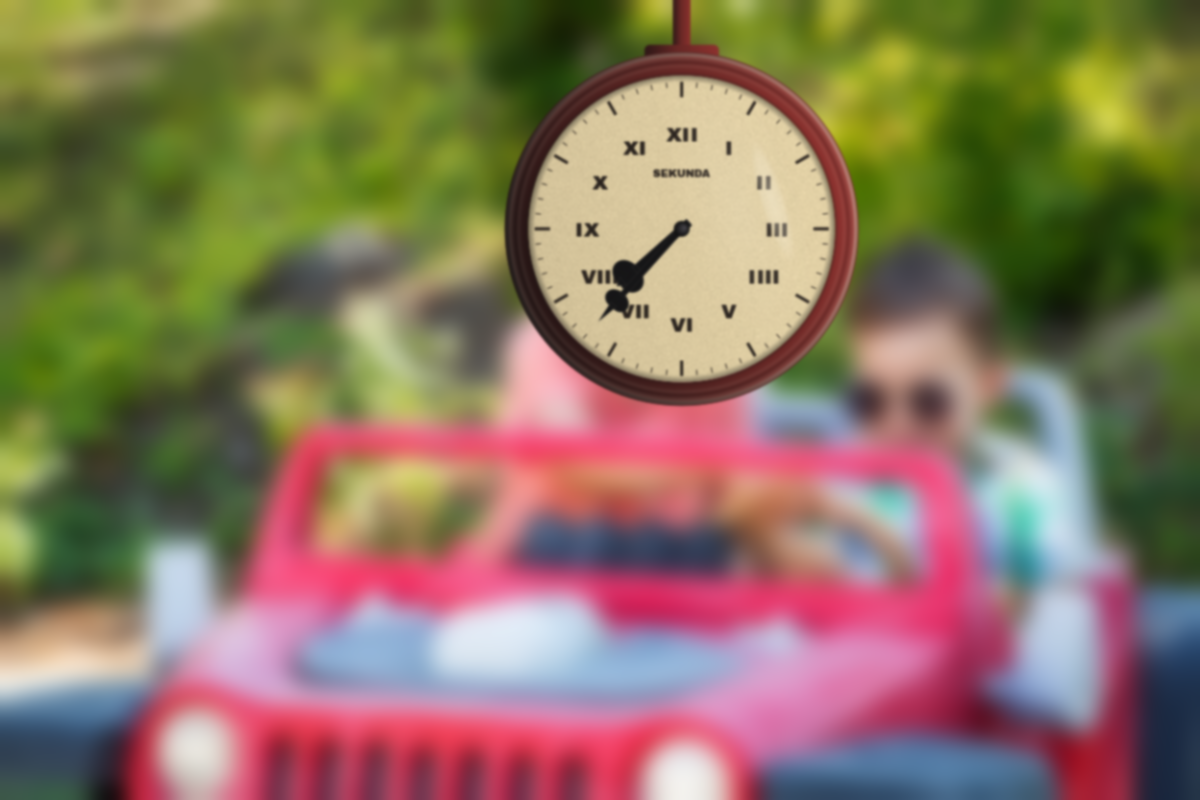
{"hour": 7, "minute": 37}
